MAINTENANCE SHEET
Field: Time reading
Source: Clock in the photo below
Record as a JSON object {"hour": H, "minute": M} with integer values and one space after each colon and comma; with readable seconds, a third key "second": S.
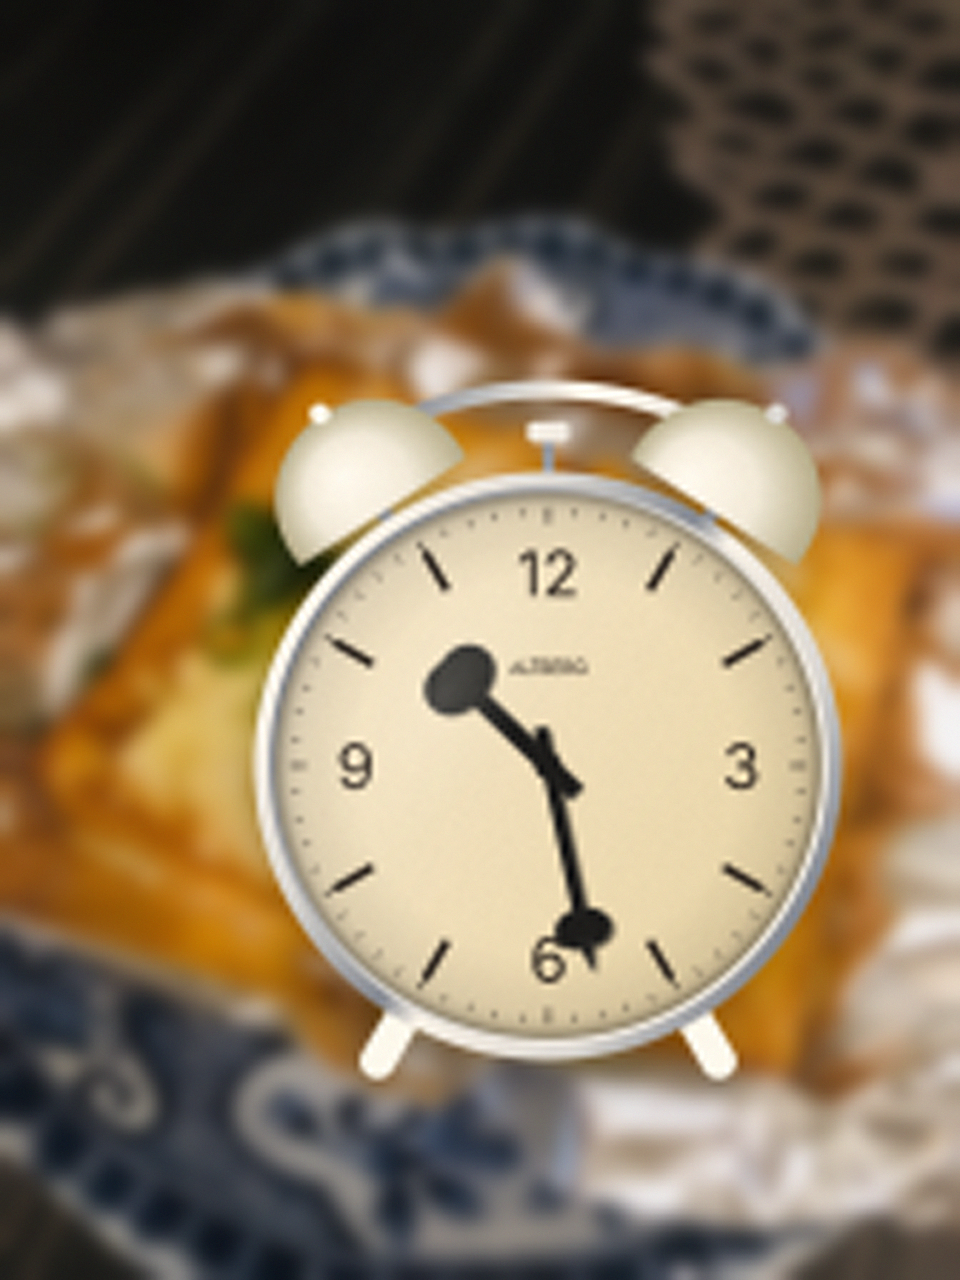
{"hour": 10, "minute": 28}
